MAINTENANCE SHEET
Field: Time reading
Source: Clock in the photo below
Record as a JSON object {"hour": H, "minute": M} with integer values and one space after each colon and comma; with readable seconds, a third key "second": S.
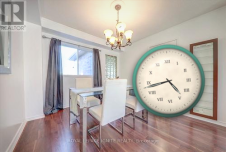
{"hour": 4, "minute": 43}
